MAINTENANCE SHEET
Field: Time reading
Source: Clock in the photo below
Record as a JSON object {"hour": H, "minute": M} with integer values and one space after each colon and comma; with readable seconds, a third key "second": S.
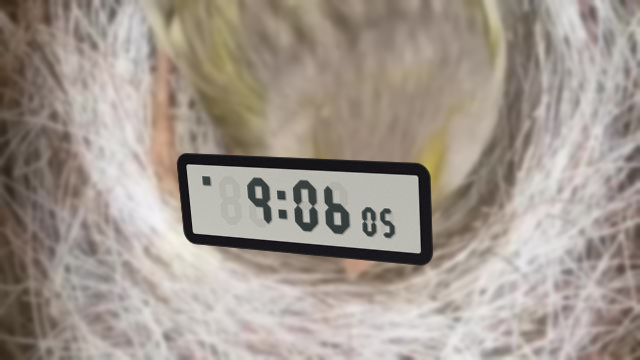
{"hour": 9, "minute": 6, "second": 5}
